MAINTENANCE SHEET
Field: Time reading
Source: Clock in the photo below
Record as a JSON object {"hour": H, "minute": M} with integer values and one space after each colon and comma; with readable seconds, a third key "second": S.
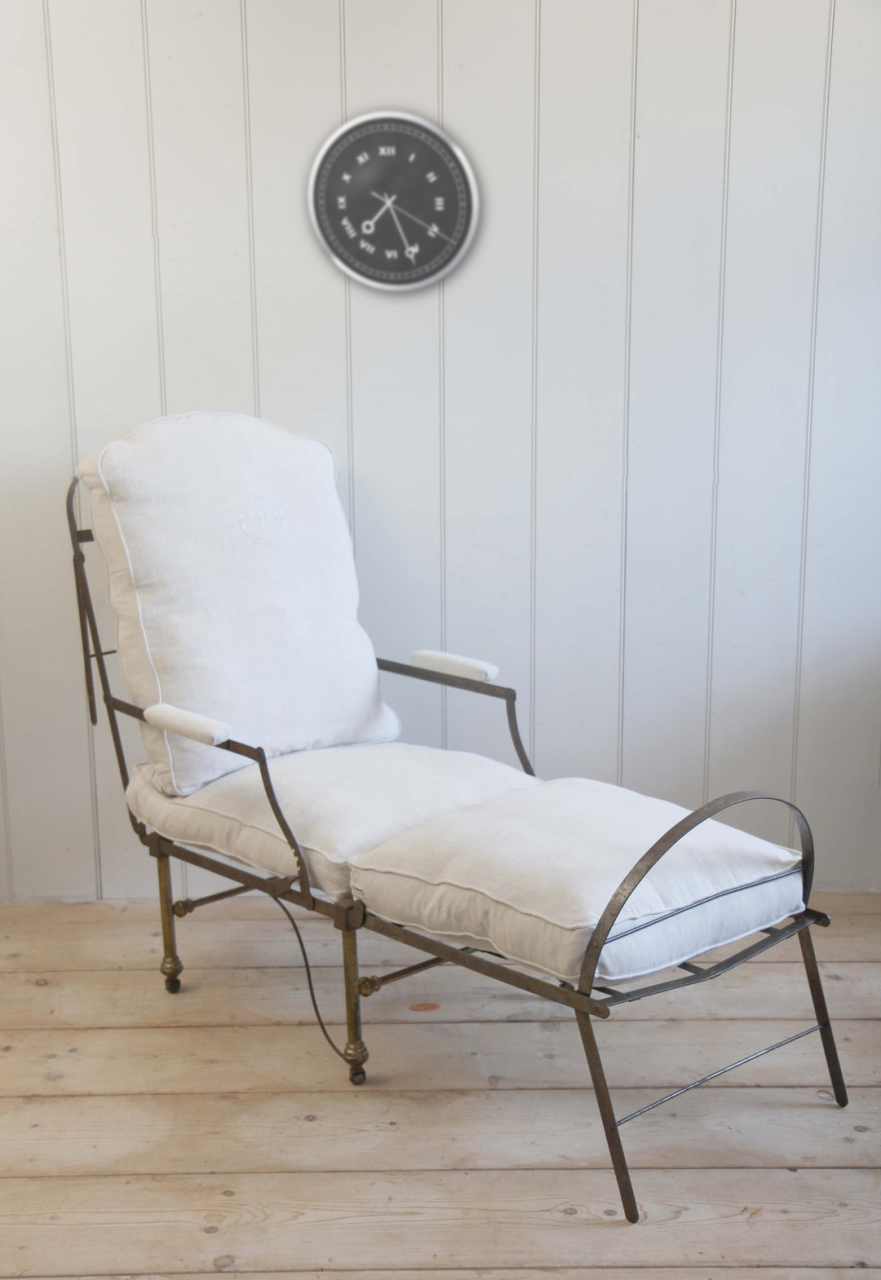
{"hour": 7, "minute": 26, "second": 20}
